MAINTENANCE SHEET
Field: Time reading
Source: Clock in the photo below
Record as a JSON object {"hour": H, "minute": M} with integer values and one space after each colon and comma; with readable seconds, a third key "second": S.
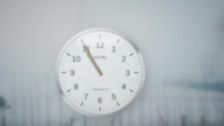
{"hour": 10, "minute": 55}
